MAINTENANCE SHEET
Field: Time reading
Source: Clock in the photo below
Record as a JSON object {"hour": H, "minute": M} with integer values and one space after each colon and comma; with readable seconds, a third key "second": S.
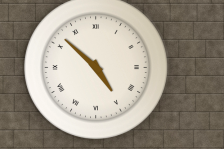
{"hour": 4, "minute": 52}
